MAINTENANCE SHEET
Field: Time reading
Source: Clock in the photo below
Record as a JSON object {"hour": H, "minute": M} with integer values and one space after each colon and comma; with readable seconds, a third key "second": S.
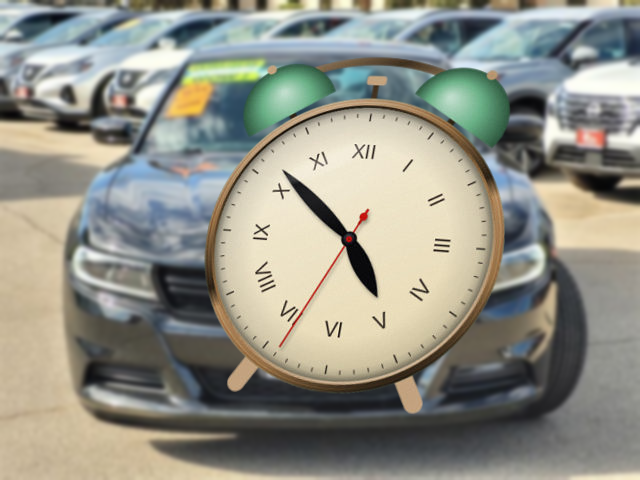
{"hour": 4, "minute": 51, "second": 34}
